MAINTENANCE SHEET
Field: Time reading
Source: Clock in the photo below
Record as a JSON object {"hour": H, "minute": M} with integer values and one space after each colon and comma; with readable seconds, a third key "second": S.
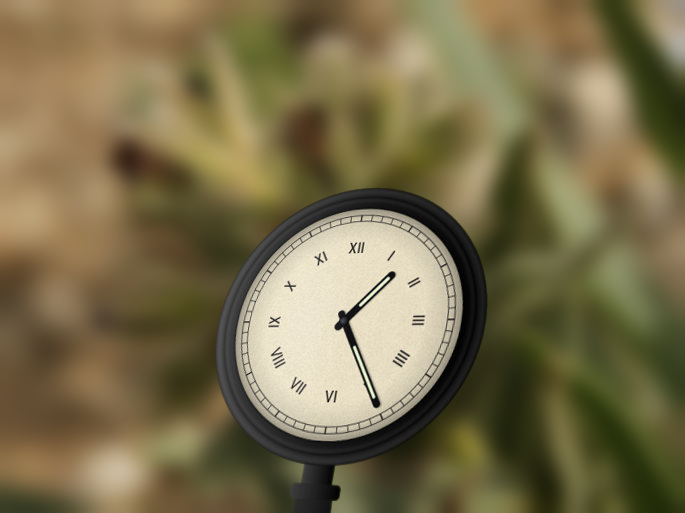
{"hour": 1, "minute": 25}
